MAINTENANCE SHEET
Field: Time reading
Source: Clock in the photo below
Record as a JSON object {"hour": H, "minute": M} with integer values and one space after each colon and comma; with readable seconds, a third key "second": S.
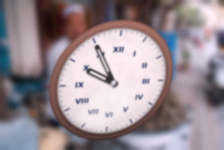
{"hour": 9, "minute": 55}
